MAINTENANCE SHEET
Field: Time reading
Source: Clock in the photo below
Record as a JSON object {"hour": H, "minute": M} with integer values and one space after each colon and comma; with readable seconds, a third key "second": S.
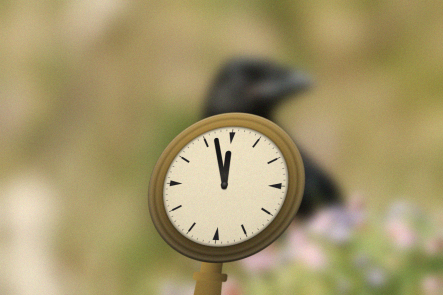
{"hour": 11, "minute": 57}
